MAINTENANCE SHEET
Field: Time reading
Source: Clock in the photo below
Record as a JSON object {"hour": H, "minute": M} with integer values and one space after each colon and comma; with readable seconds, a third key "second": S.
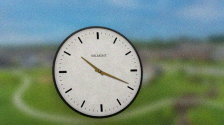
{"hour": 10, "minute": 19}
